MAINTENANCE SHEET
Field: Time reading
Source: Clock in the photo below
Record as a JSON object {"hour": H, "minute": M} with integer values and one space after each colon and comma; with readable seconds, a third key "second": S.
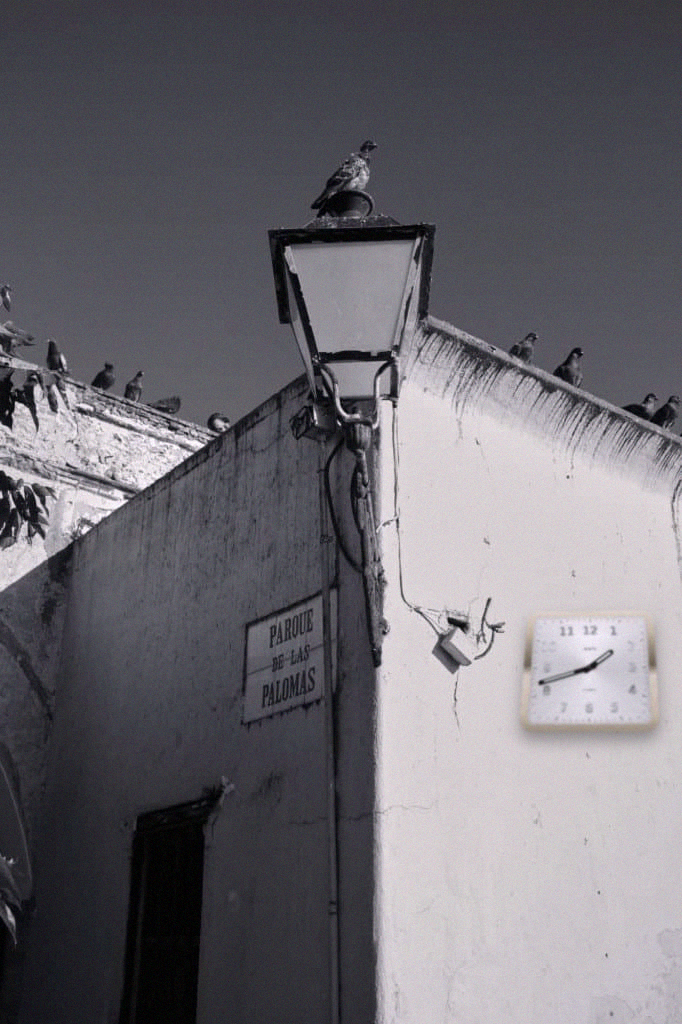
{"hour": 1, "minute": 42}
